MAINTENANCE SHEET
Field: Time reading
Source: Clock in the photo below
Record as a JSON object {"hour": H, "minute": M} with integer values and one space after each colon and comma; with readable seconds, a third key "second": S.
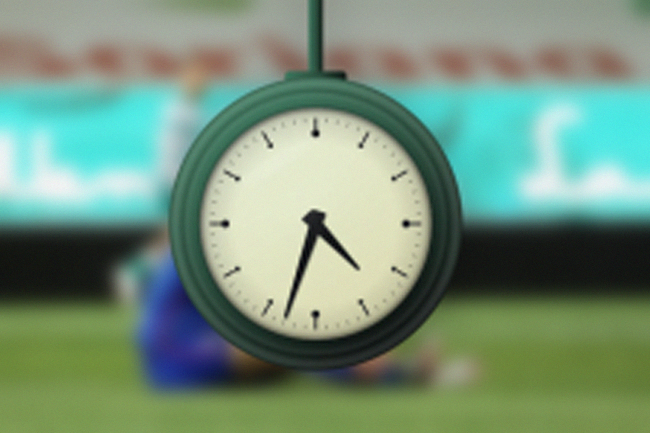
{"hour": 4, "minute": 33}
